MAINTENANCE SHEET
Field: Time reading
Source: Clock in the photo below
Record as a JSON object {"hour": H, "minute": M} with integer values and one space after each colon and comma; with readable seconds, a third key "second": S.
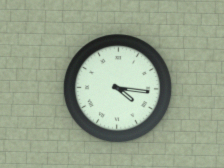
{"hour": 4, "minute": 16}
